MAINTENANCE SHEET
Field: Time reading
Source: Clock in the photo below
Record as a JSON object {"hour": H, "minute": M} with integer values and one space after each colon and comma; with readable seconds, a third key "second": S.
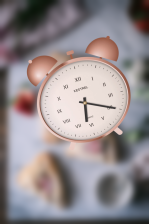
{"hour": 6, "minute": 20}
